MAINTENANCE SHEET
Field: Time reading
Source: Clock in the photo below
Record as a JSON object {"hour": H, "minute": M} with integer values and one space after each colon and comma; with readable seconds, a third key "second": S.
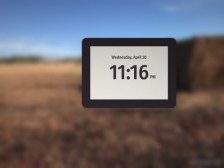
{"hour": 11, "minute": 16}
